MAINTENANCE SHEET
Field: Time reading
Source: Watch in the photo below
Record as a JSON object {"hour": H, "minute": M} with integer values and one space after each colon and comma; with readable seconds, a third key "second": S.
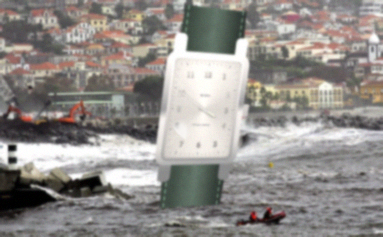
{"hour": 3, "minute": 50}
